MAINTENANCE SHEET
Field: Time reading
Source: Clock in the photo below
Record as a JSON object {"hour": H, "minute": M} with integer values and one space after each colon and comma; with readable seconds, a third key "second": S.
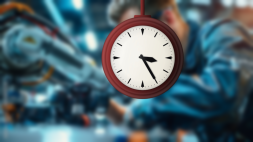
{"hour": 3, "minute": 25}
